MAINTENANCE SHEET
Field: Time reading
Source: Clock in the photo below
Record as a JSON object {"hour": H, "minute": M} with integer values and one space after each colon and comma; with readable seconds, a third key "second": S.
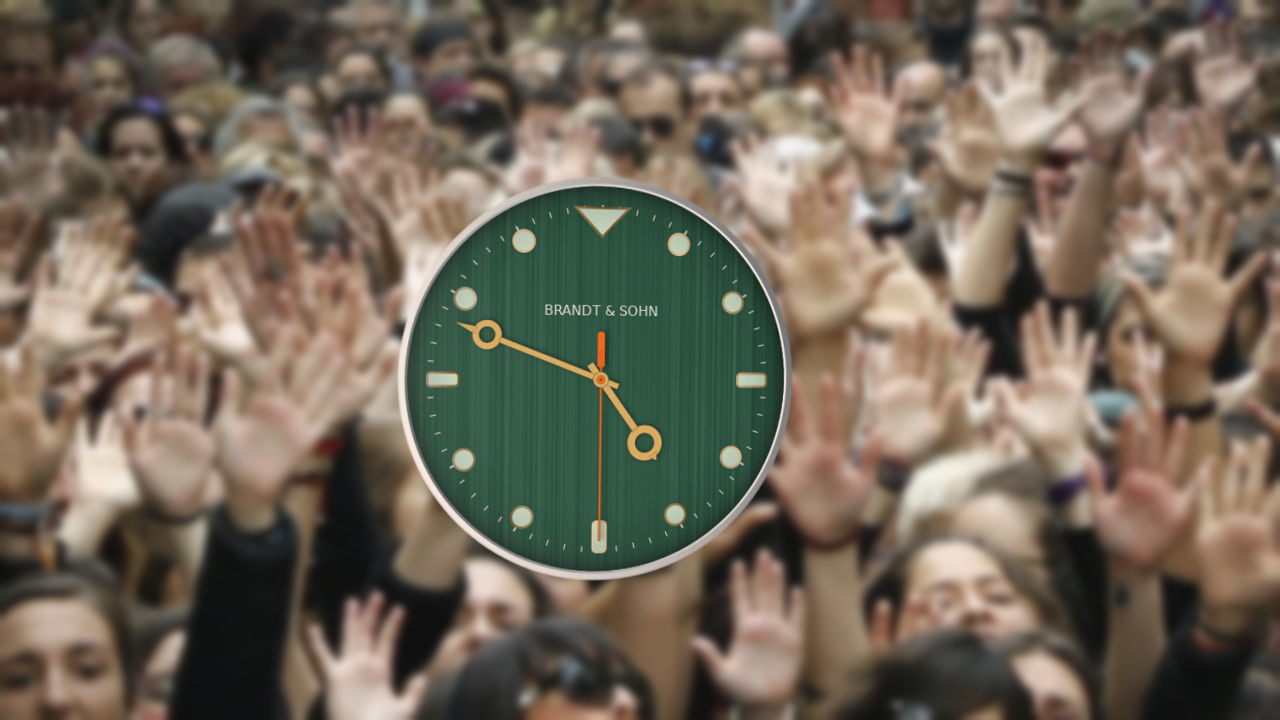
{"hour": 4, "minute": 48, "second": 30}
